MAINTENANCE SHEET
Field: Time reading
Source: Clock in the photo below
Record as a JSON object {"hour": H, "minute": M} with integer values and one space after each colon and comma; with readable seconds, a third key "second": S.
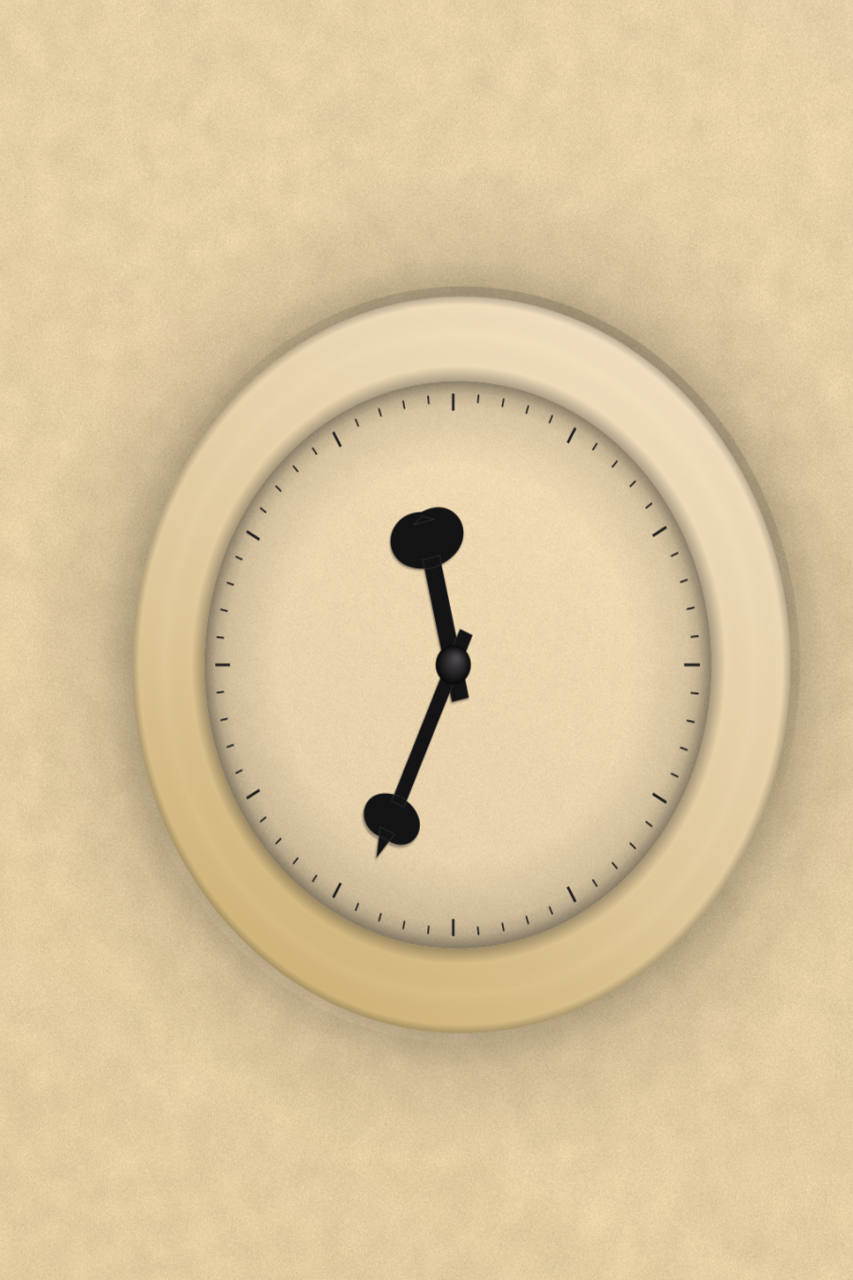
{"hour": 11, "minute": 34}
